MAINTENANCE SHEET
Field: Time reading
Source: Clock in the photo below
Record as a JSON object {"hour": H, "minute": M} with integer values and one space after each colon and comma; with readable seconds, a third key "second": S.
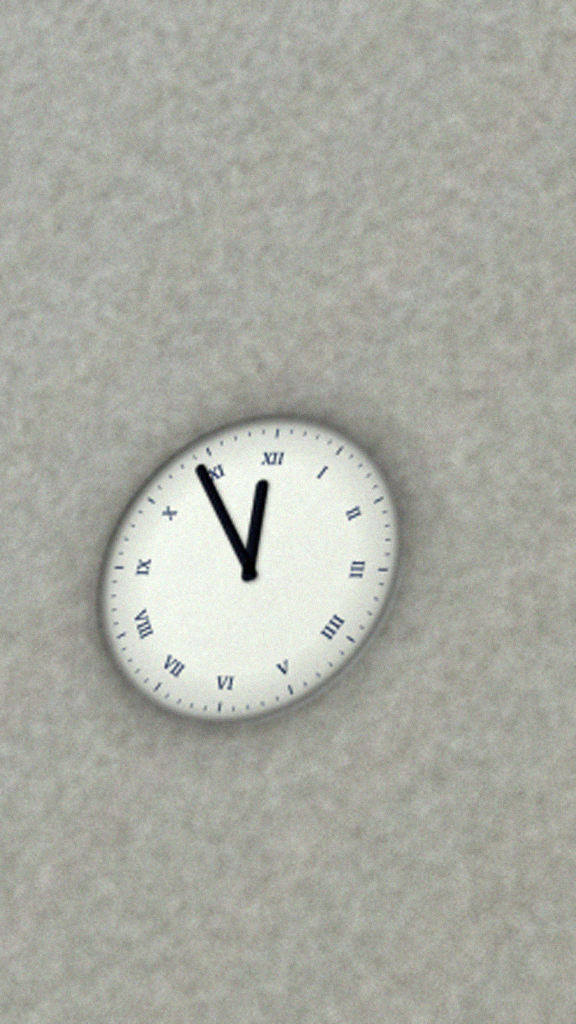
{"hour": 11, "minute": 54}
